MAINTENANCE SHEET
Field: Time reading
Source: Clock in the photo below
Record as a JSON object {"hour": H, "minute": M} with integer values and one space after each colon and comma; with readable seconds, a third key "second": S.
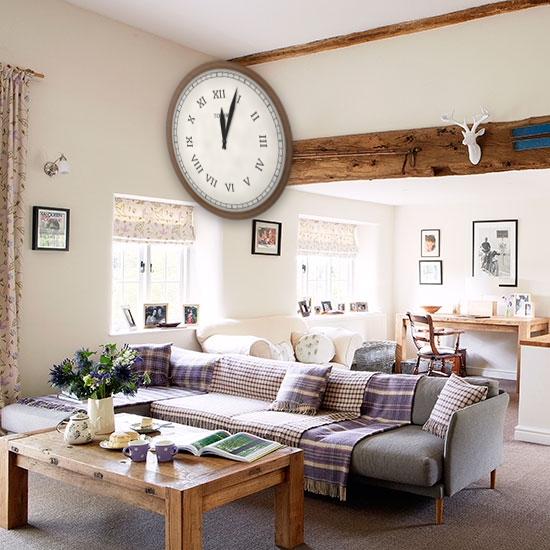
{"hour": 12, "minute": 4}
